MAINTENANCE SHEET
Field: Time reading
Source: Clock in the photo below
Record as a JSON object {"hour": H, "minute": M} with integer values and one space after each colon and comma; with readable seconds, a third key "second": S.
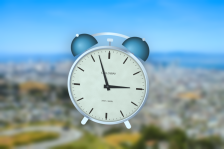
{"hour": 2, "minute": 57}
